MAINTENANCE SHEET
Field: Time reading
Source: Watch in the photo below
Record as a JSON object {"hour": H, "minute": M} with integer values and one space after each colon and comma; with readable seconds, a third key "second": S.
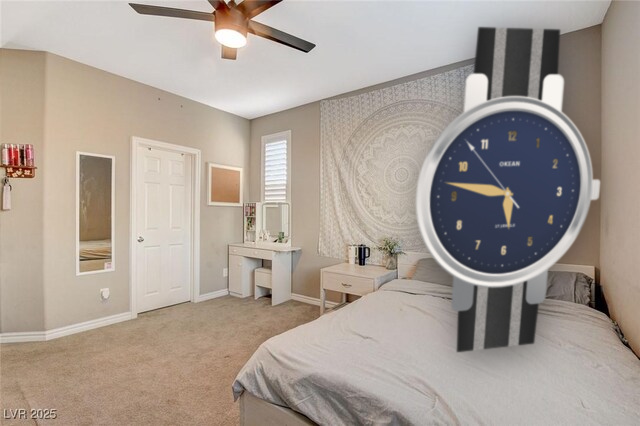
{"hour": 5, "minute": 46, "second": 53}
